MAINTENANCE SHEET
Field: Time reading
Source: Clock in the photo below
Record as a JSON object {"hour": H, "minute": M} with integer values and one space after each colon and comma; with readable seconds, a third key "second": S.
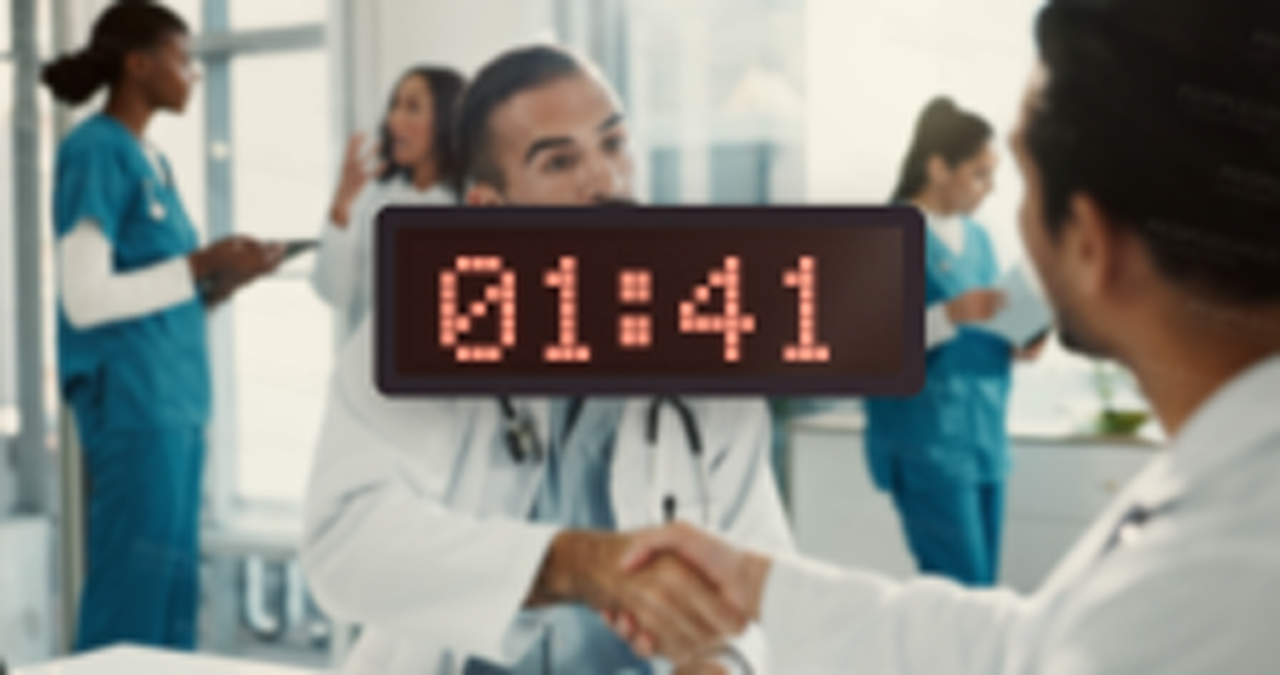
{"hour": 1, "minute": 41}
